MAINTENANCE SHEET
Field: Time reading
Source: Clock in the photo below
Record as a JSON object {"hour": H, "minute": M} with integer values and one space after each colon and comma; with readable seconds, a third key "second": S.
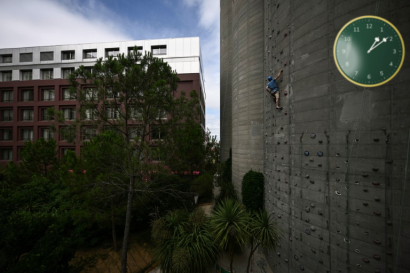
{"hour": 1, "minute": 9}
